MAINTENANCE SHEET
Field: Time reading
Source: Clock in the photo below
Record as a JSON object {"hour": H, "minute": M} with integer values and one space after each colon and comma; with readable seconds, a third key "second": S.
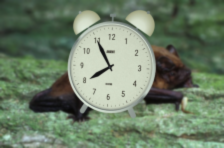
{"hour": 7, "minute": 55}
